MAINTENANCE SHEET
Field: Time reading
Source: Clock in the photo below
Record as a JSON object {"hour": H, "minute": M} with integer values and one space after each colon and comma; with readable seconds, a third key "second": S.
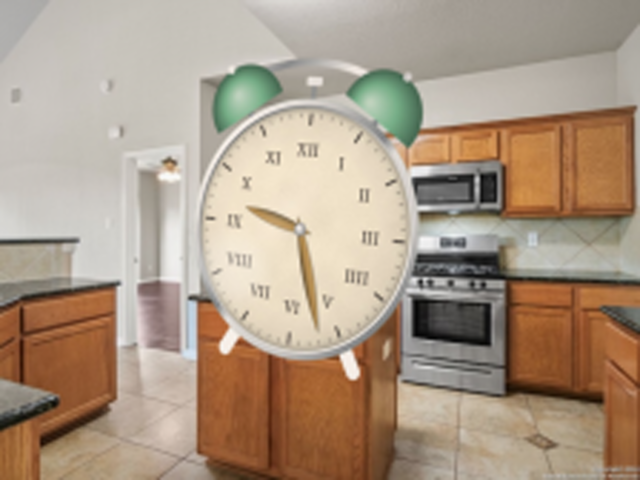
{"hour": 9, "minute": 27}
